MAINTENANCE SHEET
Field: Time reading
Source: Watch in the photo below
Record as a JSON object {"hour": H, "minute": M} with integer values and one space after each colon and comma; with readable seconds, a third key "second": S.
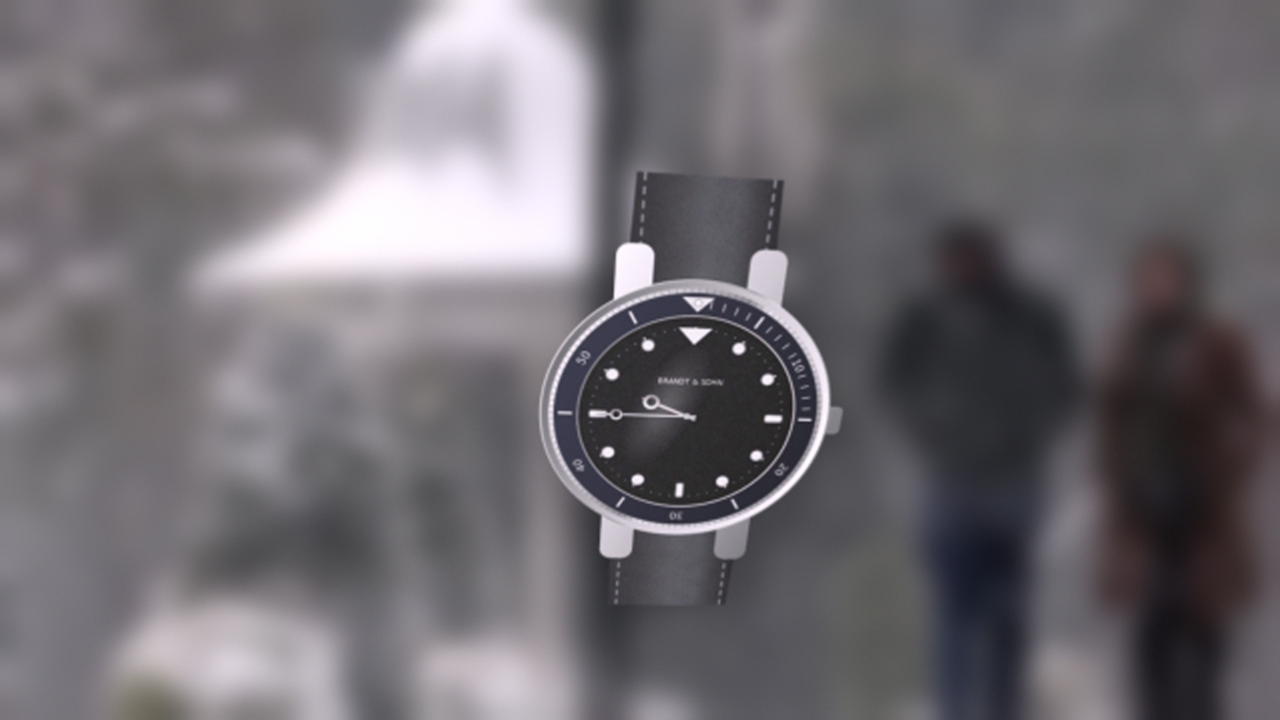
{"hour": 9, "minute": 45}
